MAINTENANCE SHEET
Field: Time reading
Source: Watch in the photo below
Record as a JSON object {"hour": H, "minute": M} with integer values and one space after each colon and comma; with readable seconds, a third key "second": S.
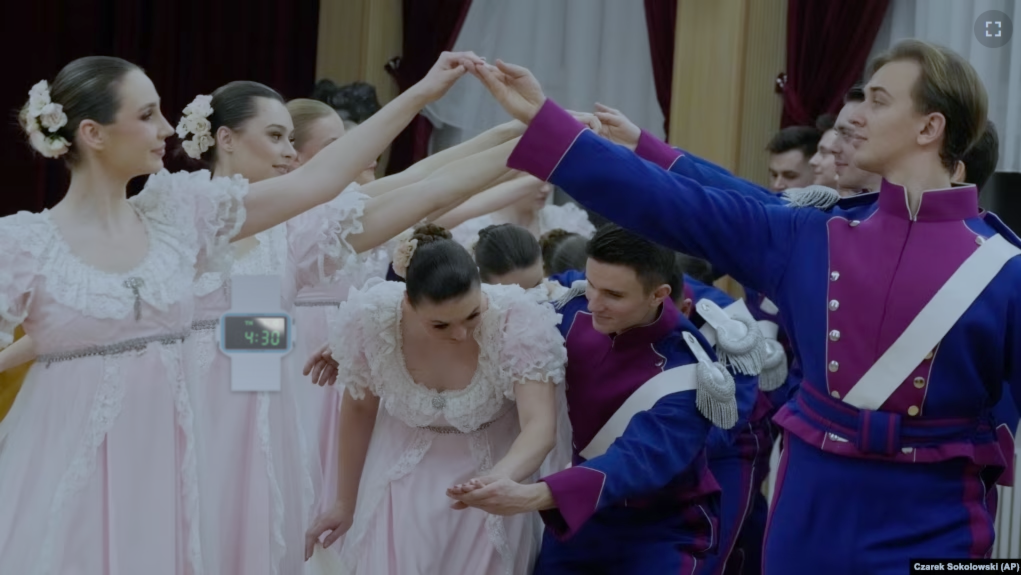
{"hour": 4, "minute": 30}
